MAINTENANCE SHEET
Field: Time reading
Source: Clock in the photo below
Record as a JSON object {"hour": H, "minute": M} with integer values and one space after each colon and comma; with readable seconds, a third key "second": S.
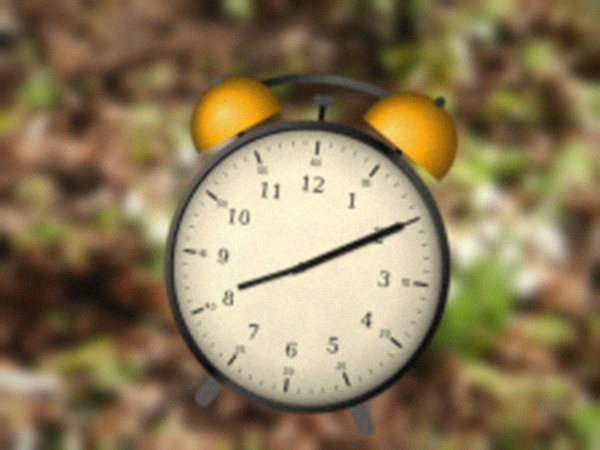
{"hour": 8, "minute": 10}
